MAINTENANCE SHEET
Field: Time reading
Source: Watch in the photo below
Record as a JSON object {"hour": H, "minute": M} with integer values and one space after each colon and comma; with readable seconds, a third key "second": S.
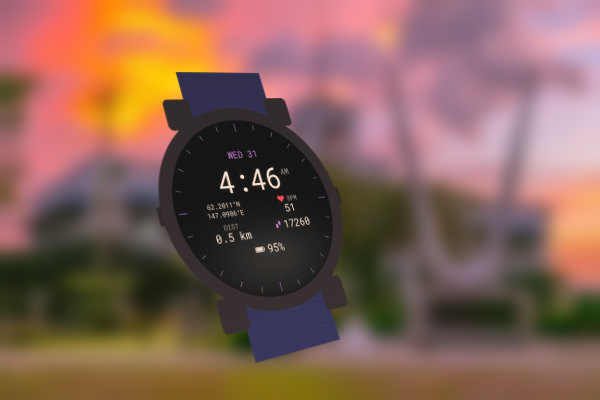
{"hour": 4, "minute": 46}
